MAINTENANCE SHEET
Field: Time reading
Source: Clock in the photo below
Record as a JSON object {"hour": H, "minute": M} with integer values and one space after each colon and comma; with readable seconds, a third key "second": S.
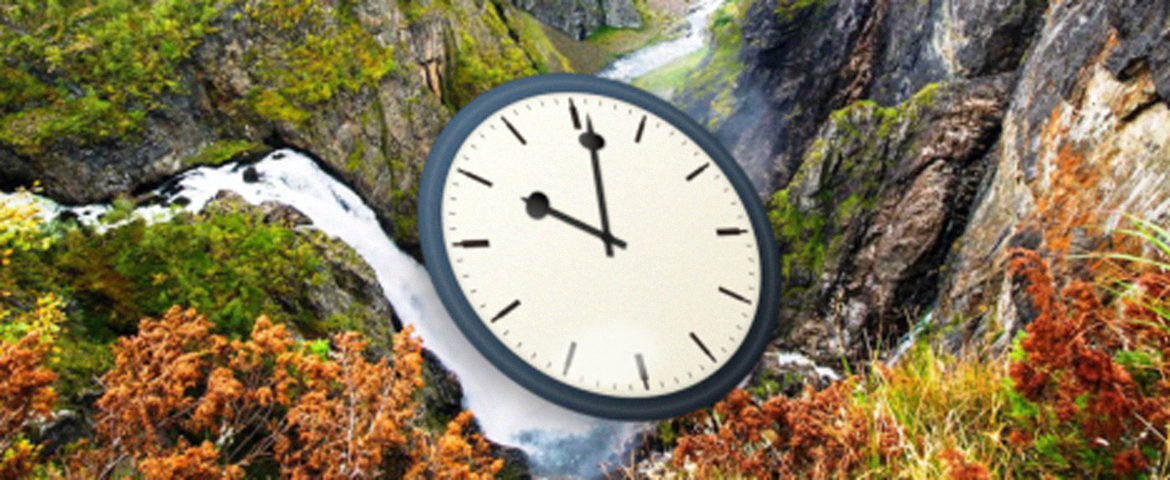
{"hour": 10, "minute": 1}
